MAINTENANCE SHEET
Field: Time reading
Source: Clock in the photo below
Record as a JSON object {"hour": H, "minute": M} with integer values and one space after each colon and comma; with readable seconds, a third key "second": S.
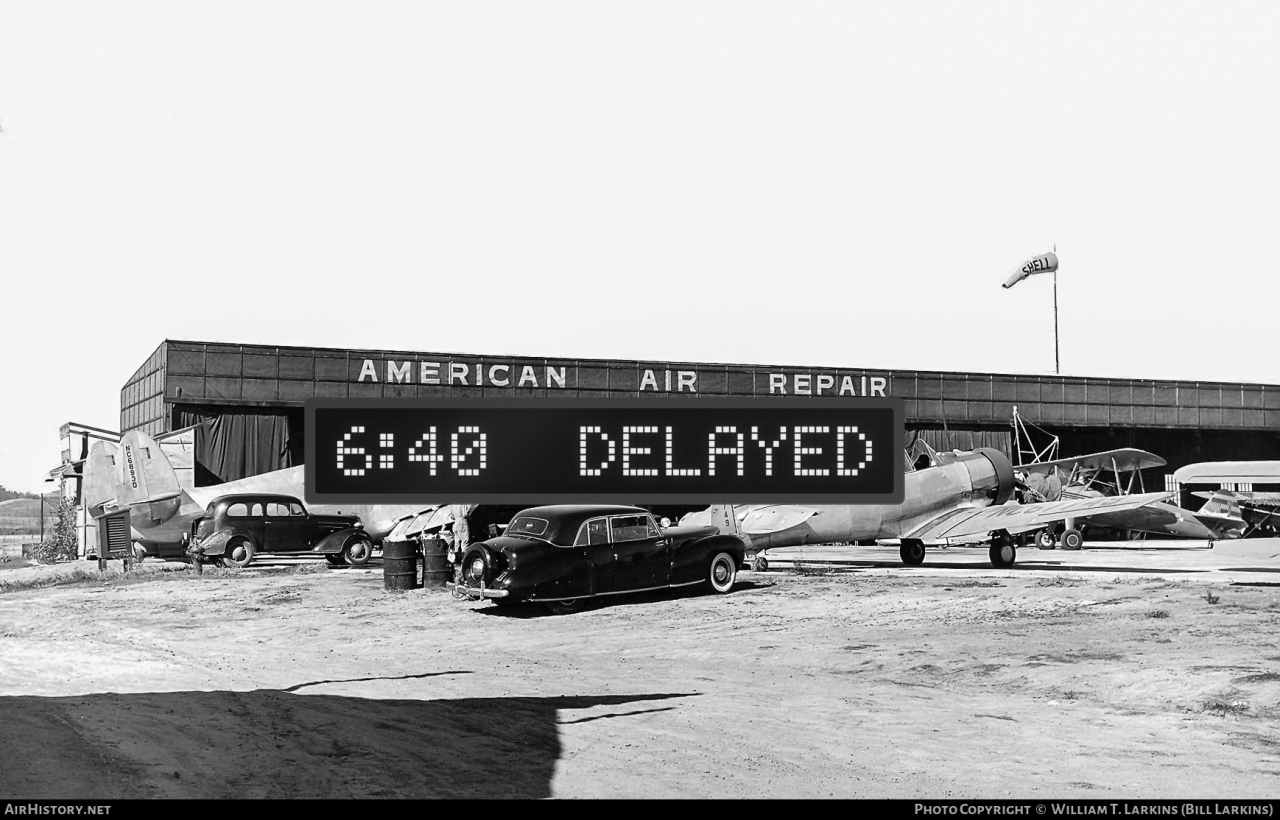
{"hour": 6, "minute": 40}
